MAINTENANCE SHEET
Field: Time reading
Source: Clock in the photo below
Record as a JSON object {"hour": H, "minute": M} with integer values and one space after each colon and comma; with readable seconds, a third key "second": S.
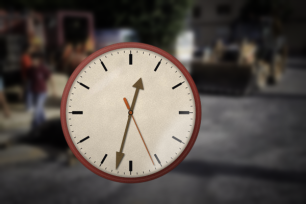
{"hour": 12, "minute": 32, "second": 26}
